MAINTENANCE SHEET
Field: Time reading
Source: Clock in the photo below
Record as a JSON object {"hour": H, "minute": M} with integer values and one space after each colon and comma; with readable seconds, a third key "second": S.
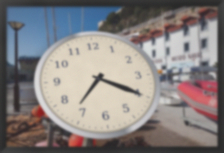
{"hour": 7, "minute": 20}
